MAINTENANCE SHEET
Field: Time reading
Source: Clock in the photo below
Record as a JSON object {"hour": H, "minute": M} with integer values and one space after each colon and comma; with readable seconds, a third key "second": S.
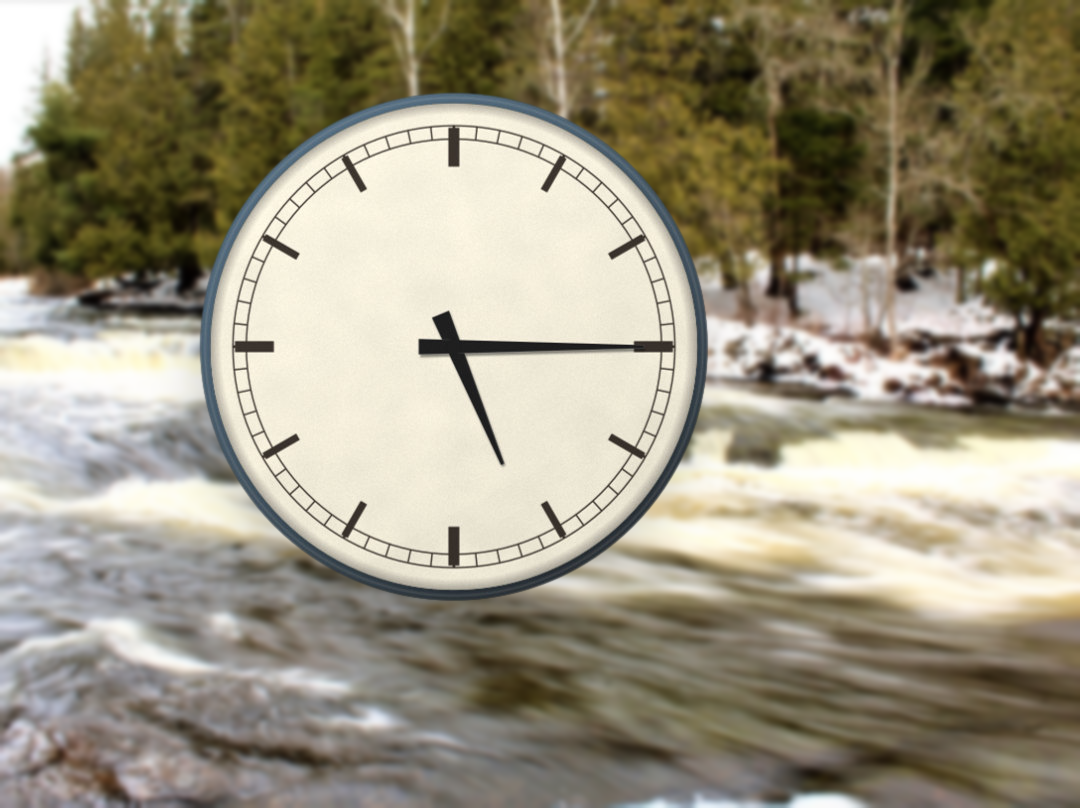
{"hour": 5, "minute": 15}
